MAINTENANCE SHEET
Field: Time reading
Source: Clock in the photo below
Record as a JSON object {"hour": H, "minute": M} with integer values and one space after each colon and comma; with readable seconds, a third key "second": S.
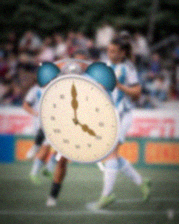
{"hour": 4, "minute": 0}
